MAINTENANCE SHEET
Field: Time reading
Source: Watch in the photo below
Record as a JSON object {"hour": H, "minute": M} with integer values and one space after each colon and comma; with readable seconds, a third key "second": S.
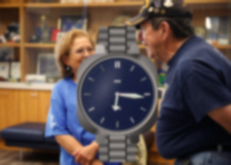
{"hour": 6, "minute": 16}
